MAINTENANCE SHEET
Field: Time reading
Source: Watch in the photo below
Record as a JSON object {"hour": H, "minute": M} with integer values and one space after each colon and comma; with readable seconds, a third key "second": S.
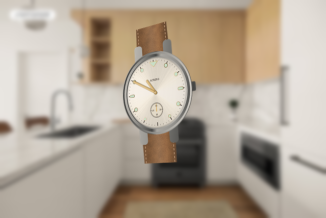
{"hour": 10, "minute": 50}
